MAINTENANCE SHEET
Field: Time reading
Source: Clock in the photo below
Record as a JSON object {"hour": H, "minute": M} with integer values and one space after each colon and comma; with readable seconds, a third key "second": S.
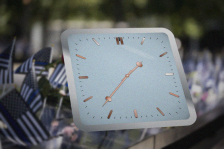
{"hour": 1, "minute": 37}
